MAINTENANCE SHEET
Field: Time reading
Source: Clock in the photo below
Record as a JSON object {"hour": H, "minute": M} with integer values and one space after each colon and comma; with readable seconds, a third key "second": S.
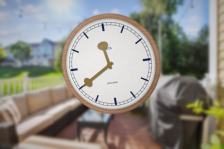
{"hour": 11, "minute": 40}
